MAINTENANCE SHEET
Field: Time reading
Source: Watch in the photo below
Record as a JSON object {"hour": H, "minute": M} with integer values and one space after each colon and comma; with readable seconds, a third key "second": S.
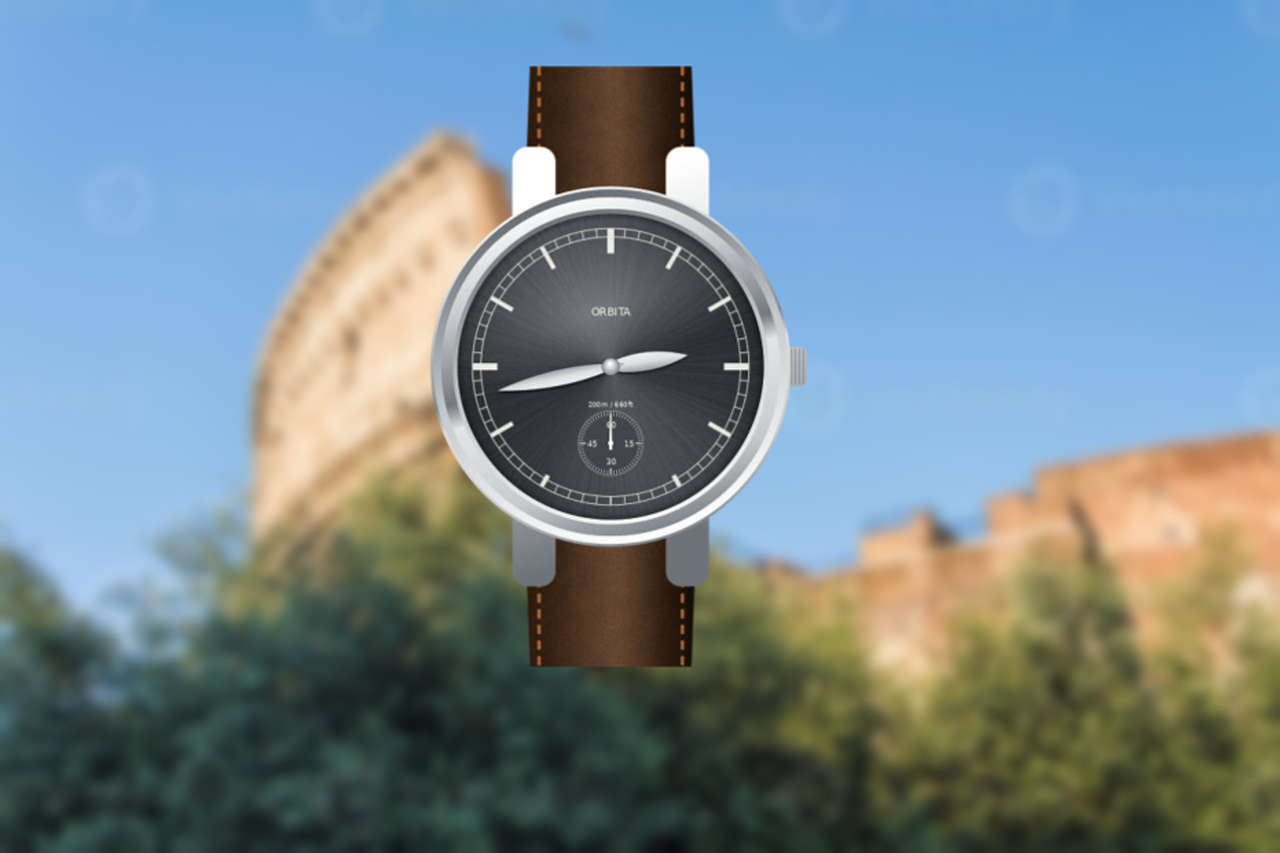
{"hour": 2, "minute": 43}
